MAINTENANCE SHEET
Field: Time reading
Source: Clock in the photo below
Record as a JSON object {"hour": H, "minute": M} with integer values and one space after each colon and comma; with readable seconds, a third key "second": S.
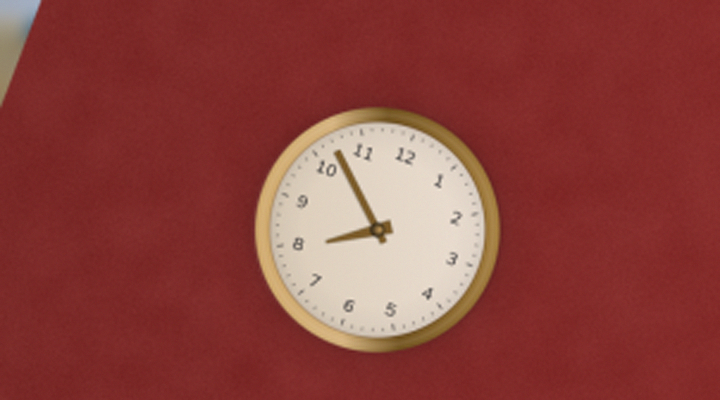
{"hour": 7, "minute": 52}
